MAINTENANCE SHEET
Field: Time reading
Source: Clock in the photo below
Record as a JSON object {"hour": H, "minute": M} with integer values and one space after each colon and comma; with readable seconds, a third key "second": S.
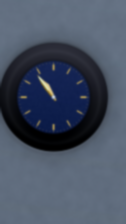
{"hour": 10, "minute": 54}
